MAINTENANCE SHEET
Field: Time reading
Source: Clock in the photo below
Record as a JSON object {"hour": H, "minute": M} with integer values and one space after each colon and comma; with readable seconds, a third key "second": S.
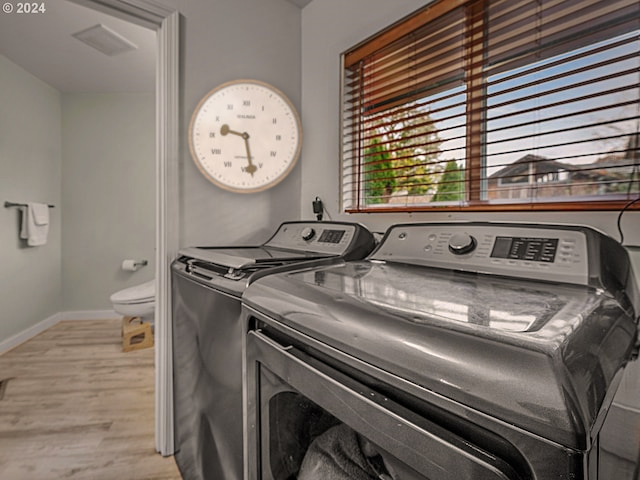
{"hour": 9, "minute": 28}
